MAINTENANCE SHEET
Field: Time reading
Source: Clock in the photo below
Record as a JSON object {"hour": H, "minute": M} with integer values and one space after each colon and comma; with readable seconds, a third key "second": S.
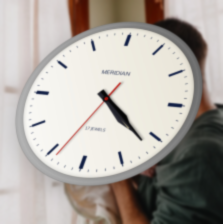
{"hour": 4, "minute": 21, "second": 34}
